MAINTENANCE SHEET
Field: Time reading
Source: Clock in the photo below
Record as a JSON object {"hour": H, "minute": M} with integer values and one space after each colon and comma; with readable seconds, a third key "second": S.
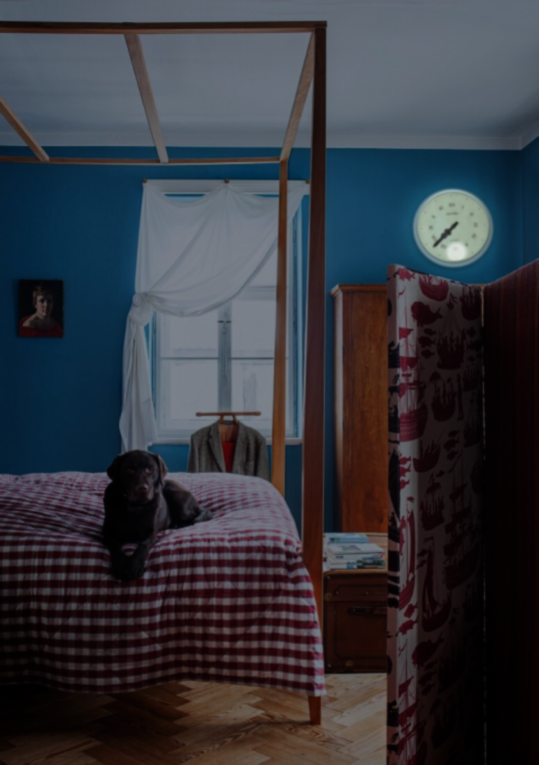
{"hour": 7, "minute": 38}
